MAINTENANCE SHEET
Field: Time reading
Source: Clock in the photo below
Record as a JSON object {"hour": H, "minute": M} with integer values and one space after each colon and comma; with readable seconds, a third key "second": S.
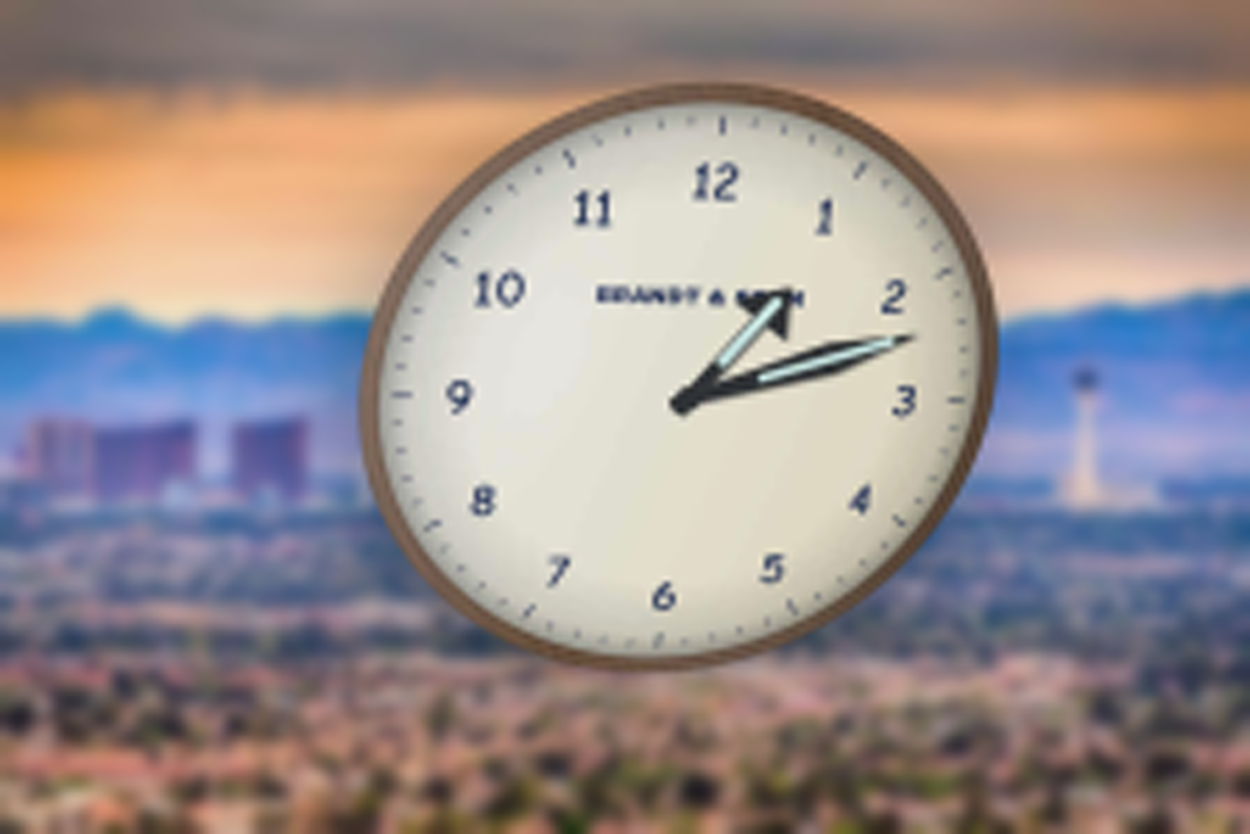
{"hour": 1, "minute": 12}
